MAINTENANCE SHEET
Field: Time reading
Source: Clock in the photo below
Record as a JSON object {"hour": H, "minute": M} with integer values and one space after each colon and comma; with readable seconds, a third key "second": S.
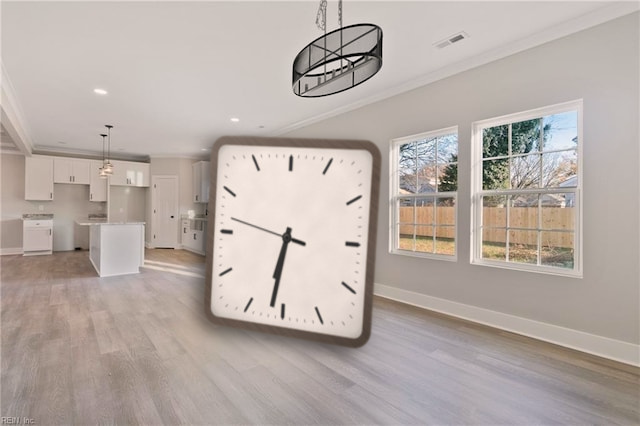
{"hour": 6, "minute": 31, "second": 47}
